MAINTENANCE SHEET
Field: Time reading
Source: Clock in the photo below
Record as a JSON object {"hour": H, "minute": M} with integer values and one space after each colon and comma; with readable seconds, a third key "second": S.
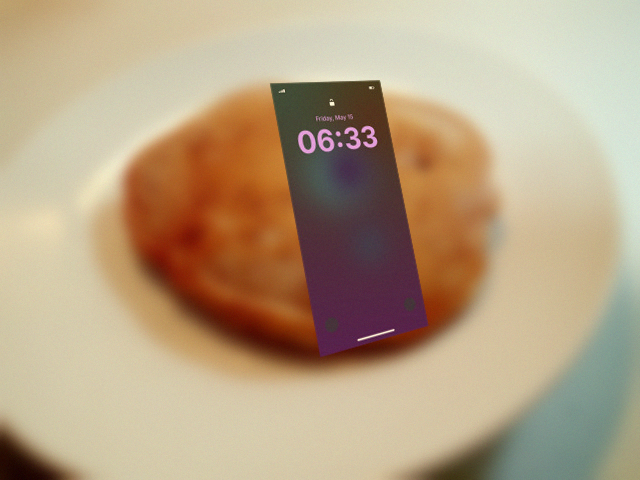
{"hour": 6, "minute": 33}
